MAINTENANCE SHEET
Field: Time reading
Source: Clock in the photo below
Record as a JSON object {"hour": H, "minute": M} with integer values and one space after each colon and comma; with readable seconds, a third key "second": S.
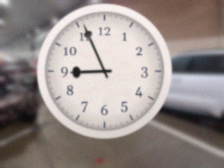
{"hour": 8, "minute": 56}
